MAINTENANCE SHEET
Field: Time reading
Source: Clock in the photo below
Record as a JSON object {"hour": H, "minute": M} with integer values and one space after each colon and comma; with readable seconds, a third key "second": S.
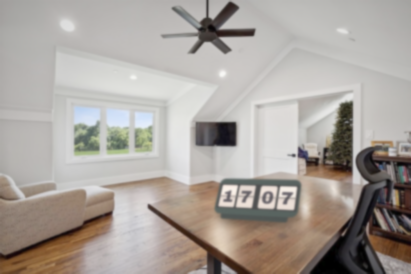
{"hour": 17, "minute": 7}
